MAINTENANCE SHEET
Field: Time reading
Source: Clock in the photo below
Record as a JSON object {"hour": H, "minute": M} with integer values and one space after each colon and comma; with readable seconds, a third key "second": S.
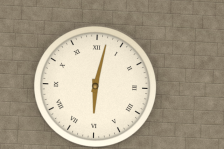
{"hour": 6, "minute": 2}
